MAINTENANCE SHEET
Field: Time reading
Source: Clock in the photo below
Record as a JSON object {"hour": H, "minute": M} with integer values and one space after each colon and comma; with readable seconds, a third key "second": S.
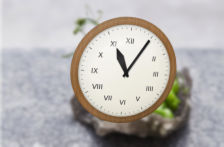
{"hour": 11, "minute": 5}
